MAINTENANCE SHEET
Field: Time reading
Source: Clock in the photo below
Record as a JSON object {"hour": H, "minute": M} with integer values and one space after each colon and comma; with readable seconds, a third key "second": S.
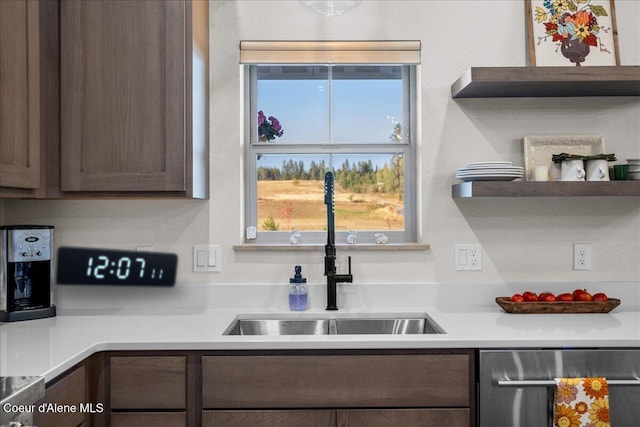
{"hour": 12, "minute": 7, "second": 11}
